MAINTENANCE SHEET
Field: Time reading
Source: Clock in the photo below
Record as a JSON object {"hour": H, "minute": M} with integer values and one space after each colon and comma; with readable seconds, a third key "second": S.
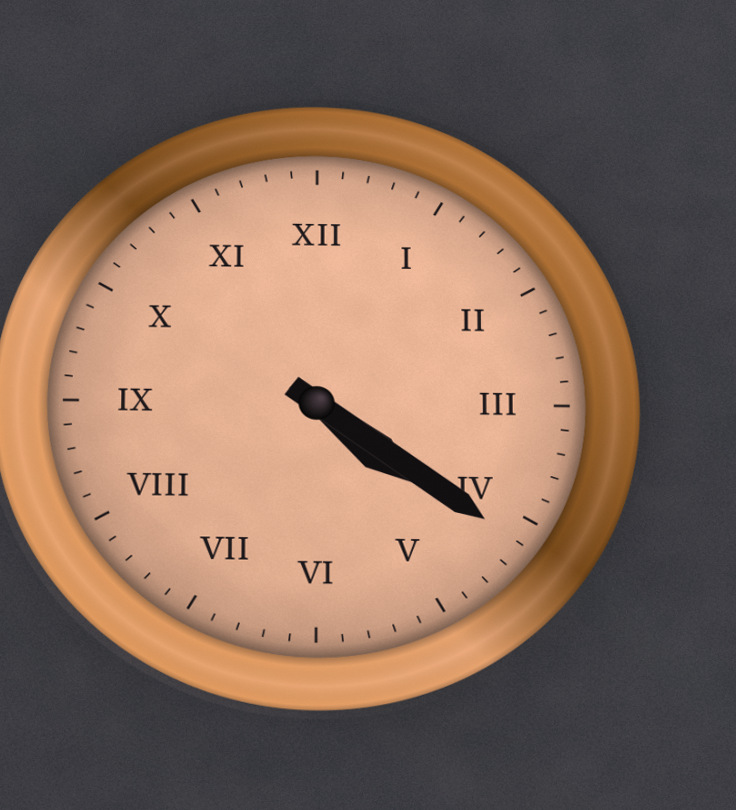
{"hour": 4, "minute": 21}
